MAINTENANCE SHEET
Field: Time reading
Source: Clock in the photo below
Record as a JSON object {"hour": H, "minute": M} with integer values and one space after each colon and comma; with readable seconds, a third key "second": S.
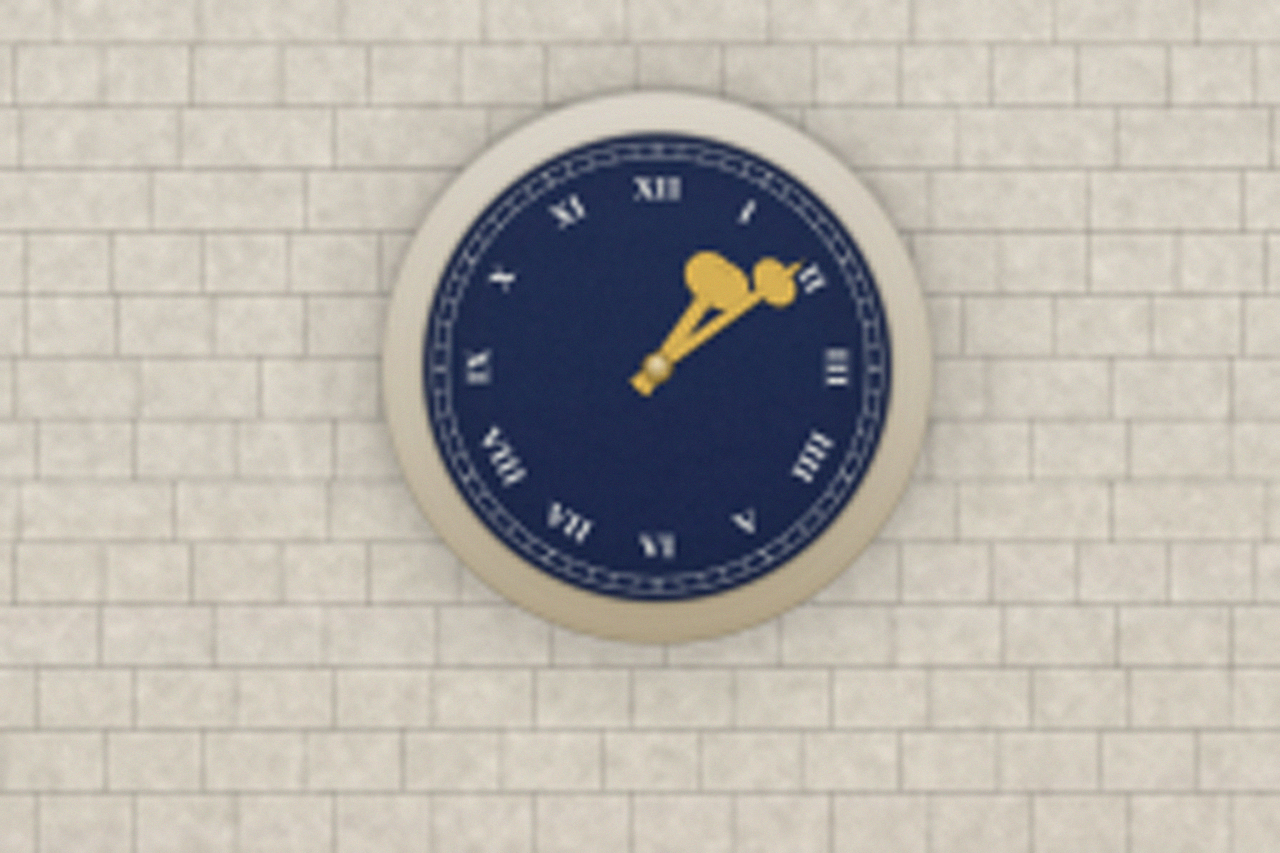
{"hour": 1, "minute": 9}
